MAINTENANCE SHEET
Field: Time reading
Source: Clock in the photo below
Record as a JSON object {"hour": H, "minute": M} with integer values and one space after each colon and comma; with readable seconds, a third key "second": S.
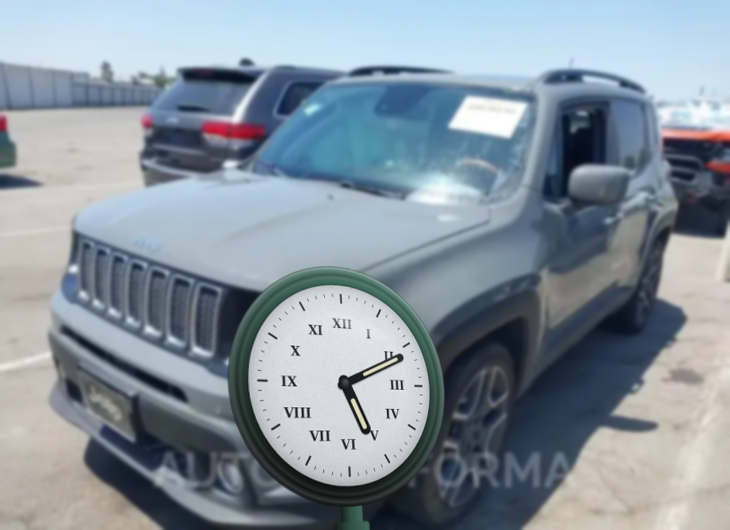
{"hour": 5, "minute": 11}
